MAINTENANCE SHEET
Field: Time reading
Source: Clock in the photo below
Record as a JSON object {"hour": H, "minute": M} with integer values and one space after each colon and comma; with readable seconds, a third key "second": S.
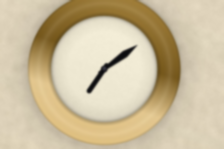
{"hour": 7, "minute": 9}
